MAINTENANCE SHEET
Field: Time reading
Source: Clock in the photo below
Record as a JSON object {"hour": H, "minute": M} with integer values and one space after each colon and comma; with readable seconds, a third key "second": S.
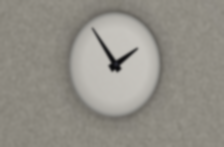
{"hour": 1, "minute": 54}
